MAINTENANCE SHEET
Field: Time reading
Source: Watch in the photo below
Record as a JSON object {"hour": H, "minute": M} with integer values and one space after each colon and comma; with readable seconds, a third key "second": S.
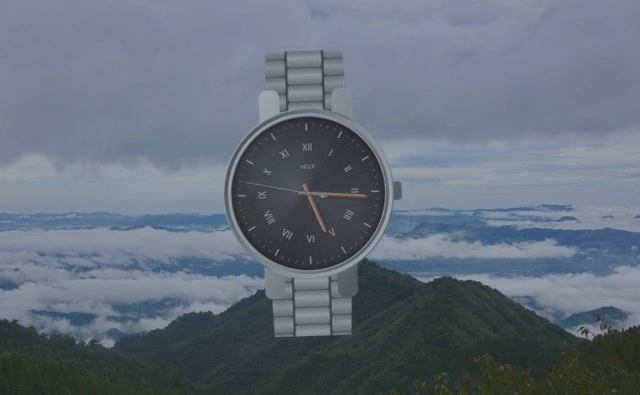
{"hour": 5, "minute": 15, "second": 47}
